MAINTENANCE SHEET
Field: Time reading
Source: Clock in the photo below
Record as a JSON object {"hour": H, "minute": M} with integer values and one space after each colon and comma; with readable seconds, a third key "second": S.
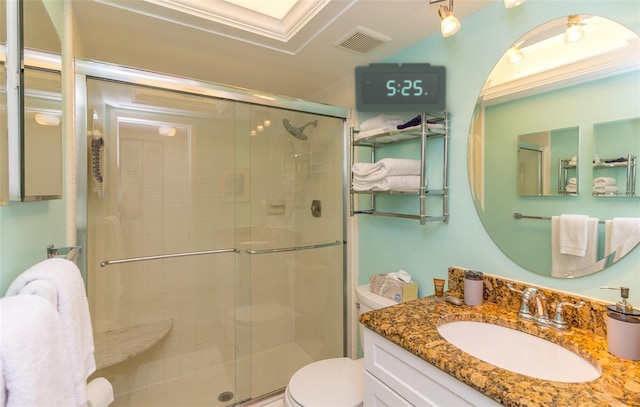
{"hour": 5, "minute": 25}
